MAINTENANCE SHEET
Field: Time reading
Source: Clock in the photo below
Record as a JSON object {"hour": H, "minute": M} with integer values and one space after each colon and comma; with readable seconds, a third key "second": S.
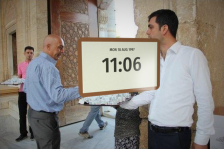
{"hour": 11, "minute": 6}
